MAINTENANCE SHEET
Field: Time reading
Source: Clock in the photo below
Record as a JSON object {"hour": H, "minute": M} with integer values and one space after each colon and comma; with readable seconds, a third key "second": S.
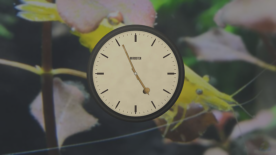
{"hour": 4, "minute": 56}
